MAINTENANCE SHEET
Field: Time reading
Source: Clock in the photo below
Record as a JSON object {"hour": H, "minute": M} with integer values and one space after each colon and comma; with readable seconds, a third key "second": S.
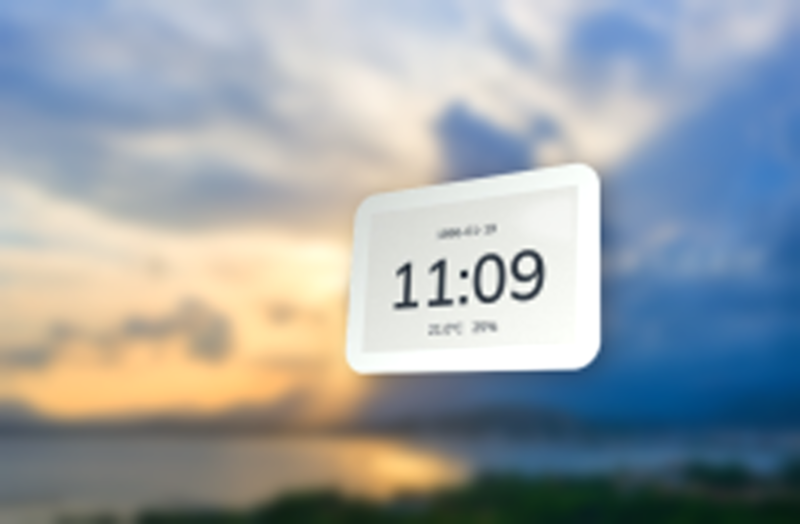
{"hour": 11, "minute": 9}
